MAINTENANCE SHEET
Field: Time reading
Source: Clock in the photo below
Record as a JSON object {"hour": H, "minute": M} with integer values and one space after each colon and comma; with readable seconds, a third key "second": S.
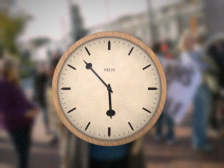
{"hour": 5, "minute": 53}
